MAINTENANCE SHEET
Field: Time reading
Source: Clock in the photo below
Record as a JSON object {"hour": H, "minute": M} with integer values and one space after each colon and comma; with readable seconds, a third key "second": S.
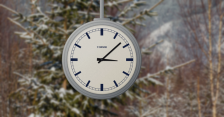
{"hour": 3, "minute": 8}
